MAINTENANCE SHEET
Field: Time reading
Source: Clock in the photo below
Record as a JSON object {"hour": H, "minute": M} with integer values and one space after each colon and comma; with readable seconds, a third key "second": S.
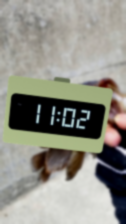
{"hour": 11, "minute": 2}
